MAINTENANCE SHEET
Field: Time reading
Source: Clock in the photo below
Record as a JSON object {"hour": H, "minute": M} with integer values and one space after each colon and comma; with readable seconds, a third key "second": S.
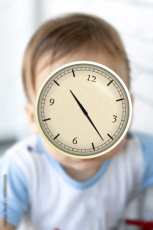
{"hour": 10, "minute": 22}
